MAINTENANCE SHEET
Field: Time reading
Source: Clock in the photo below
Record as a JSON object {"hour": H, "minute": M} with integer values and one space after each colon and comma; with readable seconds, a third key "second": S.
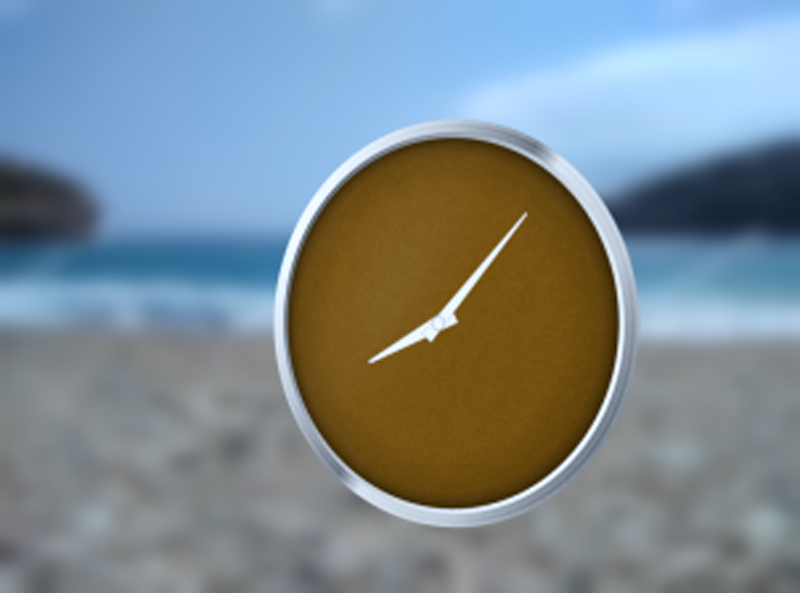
{"hour": 8, "minute": 7}
